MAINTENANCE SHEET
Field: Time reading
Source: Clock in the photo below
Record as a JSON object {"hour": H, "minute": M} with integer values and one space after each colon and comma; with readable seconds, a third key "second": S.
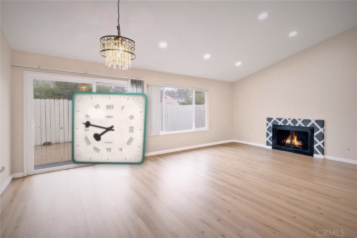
{"hour": 7, "minute": 47}
